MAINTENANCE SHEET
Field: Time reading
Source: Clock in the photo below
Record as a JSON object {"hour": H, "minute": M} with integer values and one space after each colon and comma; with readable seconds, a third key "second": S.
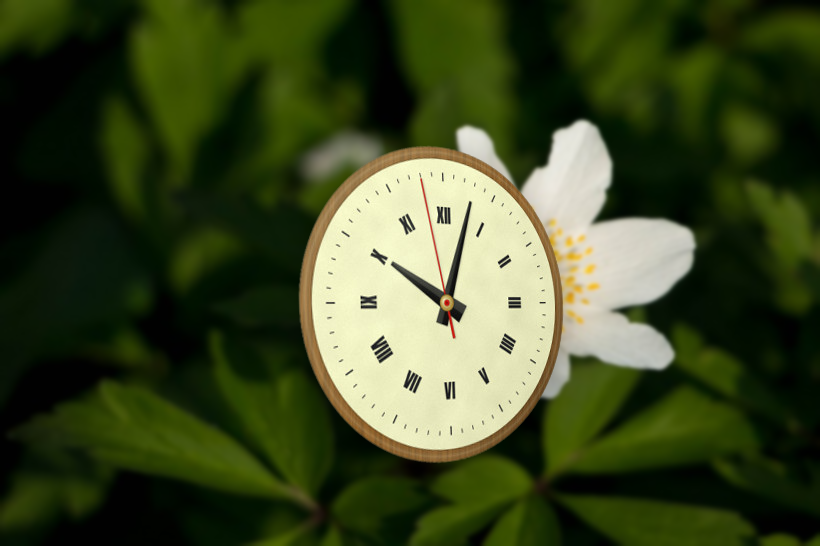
{"hour": 10, "minute": 2, "second": 58}
